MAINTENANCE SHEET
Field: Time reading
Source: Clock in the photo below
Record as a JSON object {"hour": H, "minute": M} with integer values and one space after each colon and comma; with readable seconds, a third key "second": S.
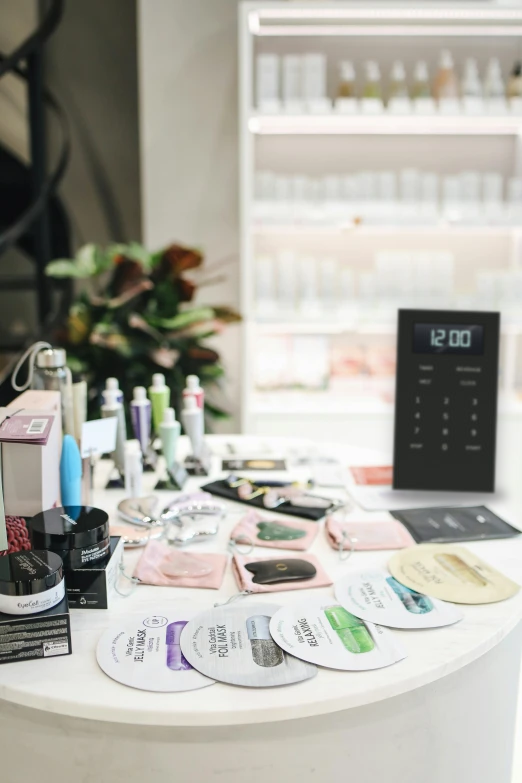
{"hour": 12, "minute": 0}
